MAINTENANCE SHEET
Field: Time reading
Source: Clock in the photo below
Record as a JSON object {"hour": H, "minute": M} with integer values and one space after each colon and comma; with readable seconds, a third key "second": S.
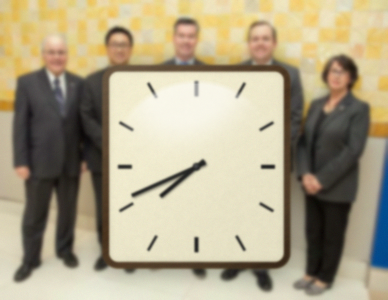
{"hour": 7, "minute": 41}
